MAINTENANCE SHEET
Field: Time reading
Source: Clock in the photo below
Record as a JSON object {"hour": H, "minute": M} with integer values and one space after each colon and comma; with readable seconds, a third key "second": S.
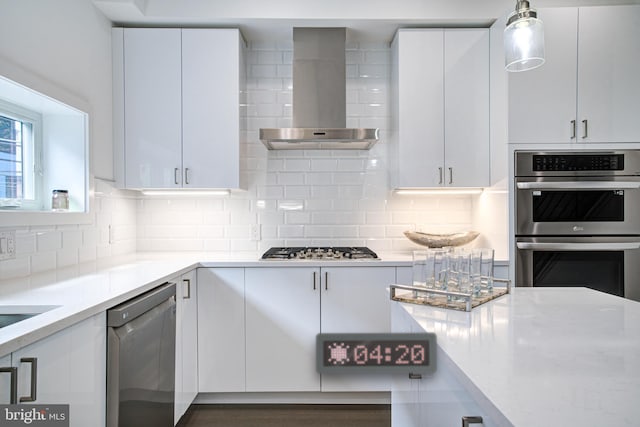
{"hour": 4, "minute": 20}
